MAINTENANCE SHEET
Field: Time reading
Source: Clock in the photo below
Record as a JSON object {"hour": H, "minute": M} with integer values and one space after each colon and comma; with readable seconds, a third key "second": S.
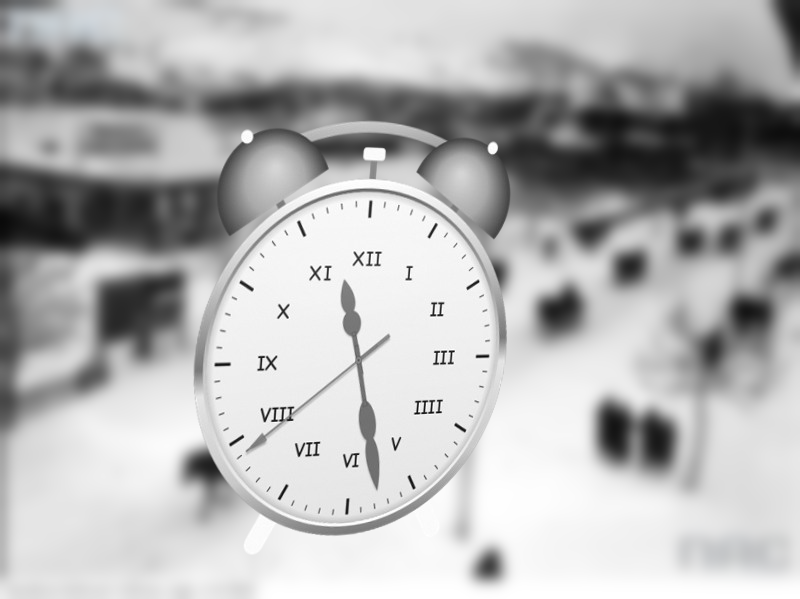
{"hour": 11, "minute": 27, "second": 39}
